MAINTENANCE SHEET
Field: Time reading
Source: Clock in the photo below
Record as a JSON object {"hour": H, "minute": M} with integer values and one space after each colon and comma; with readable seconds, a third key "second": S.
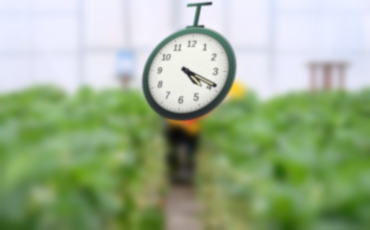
{"hour": 4, "minute": 19}
